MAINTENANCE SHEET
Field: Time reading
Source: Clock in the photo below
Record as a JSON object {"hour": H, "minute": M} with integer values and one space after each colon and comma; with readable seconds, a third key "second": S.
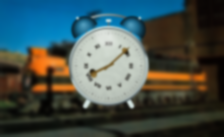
{"hour": 8, "minute": 8}
